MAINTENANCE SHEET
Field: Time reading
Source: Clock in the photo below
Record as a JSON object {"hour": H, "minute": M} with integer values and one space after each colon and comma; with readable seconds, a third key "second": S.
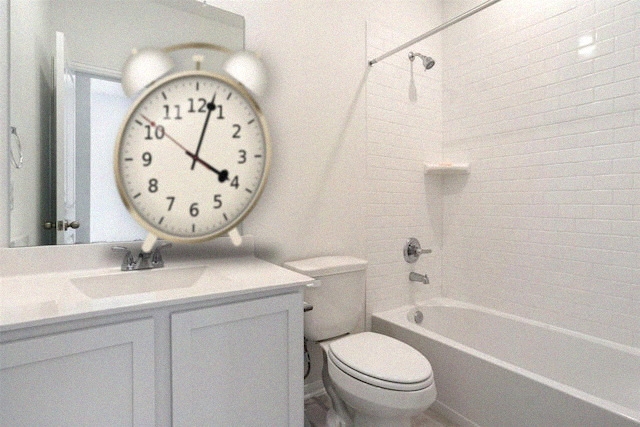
{"hour": 4, "minute": 2, "second": 51}
